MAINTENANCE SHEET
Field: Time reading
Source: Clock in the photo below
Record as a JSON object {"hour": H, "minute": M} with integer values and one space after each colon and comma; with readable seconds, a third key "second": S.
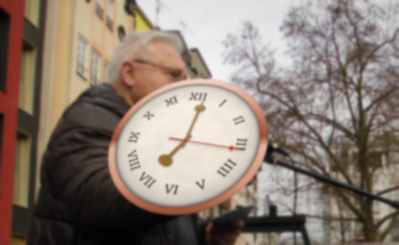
{"hour": 7, "minute": 1, "second": 16}
